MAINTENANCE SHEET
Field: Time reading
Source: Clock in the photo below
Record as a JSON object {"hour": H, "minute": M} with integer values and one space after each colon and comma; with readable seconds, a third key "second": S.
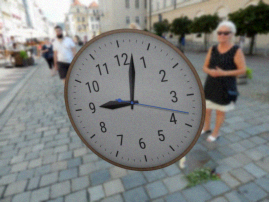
{"hour": 9, "minute": 2, "second": 18}
